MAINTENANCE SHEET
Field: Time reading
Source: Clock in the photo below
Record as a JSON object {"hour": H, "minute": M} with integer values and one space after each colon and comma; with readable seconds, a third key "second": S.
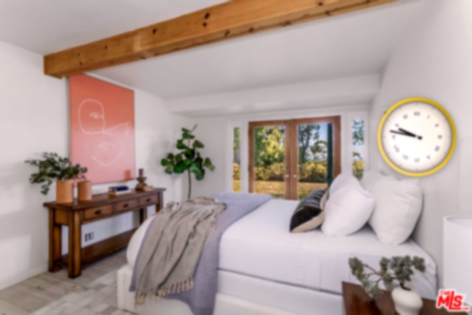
{"hour": 9, "minute": 47}
